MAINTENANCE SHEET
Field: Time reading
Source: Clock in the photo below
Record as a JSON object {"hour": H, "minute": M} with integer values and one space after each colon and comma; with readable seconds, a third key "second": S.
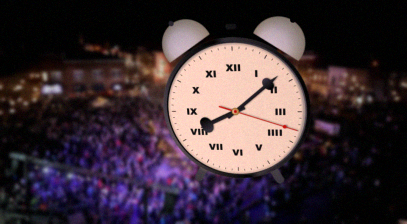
{"hour": 8, "minute": 8, "second": 18}
